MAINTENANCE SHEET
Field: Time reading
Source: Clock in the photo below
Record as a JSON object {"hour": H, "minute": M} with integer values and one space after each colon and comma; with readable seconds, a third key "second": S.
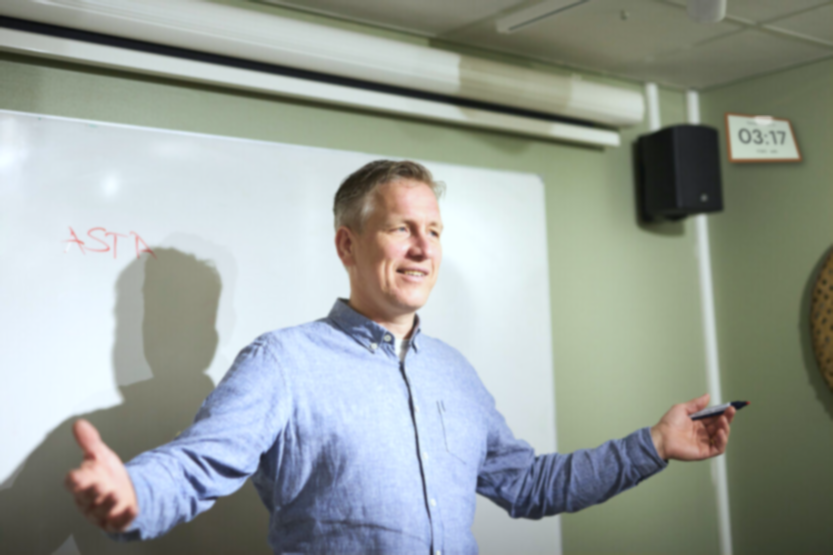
{"hour": 3, "minute": 17}
